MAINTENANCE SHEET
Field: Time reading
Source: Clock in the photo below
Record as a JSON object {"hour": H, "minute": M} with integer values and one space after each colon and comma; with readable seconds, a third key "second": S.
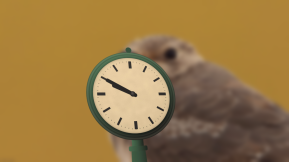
{"hour": 9, "minute": 50}
